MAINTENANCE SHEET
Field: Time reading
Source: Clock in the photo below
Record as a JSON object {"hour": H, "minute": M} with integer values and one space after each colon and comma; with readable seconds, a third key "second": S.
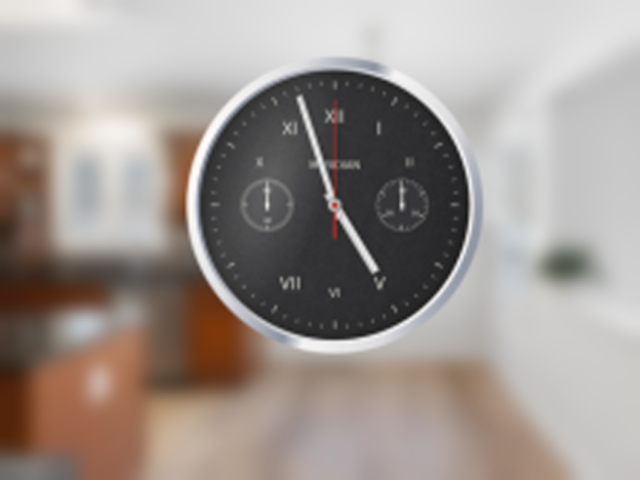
{"hour": 4, "minute": 57}
